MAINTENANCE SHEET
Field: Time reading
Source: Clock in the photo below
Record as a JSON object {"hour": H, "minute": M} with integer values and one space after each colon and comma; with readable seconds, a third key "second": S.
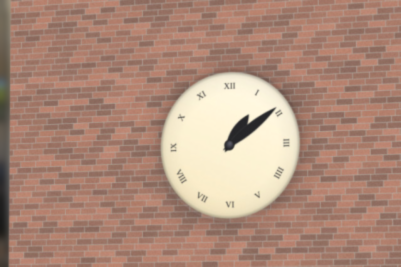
{"hour": 1, "minute": 9}
